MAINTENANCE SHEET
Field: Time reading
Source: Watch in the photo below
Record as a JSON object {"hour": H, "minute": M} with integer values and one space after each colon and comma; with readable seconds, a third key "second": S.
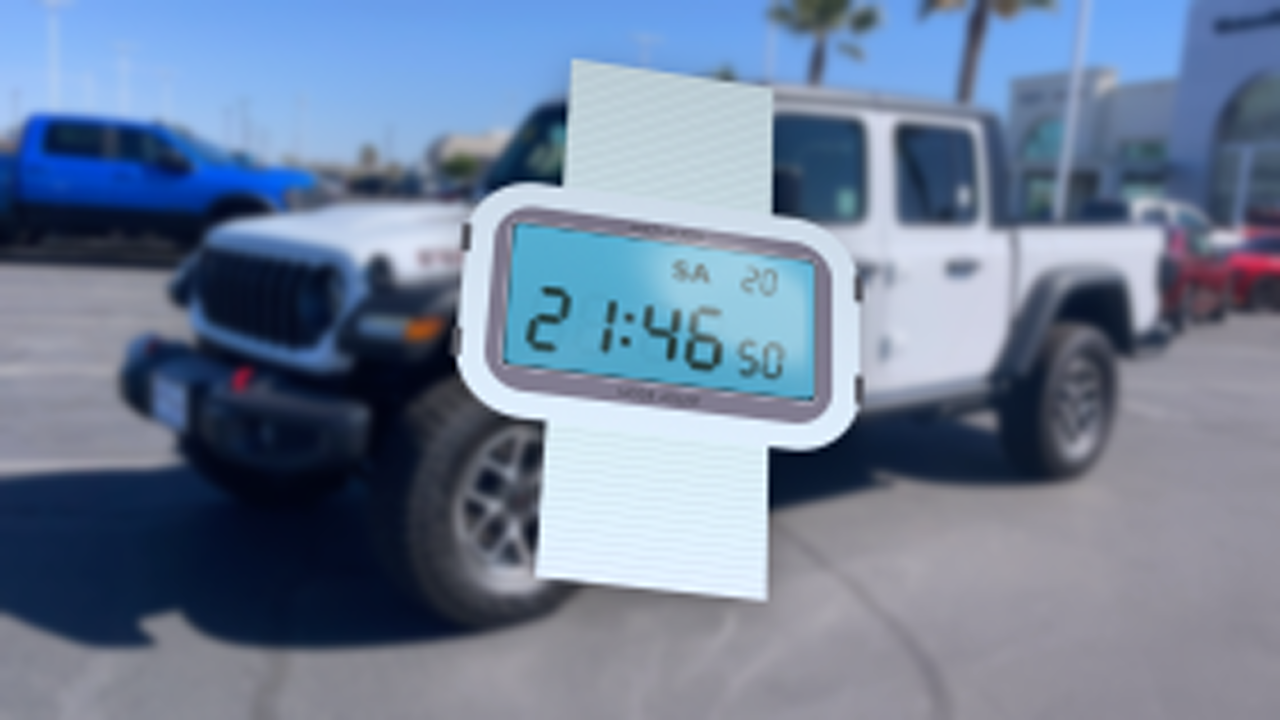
{"hour": 21, "minute": 46, "second": 50}
